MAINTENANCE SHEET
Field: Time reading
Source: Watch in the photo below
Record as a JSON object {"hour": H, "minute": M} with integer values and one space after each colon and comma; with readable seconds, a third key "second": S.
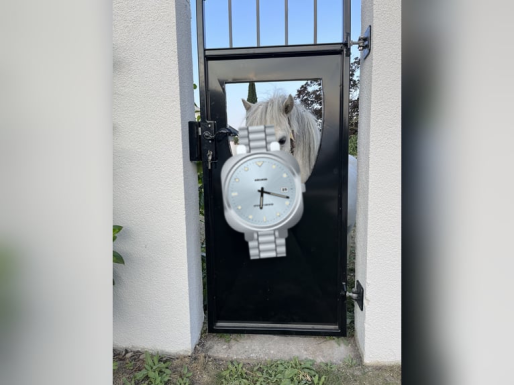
{"hour": 6, "minute": 18}
